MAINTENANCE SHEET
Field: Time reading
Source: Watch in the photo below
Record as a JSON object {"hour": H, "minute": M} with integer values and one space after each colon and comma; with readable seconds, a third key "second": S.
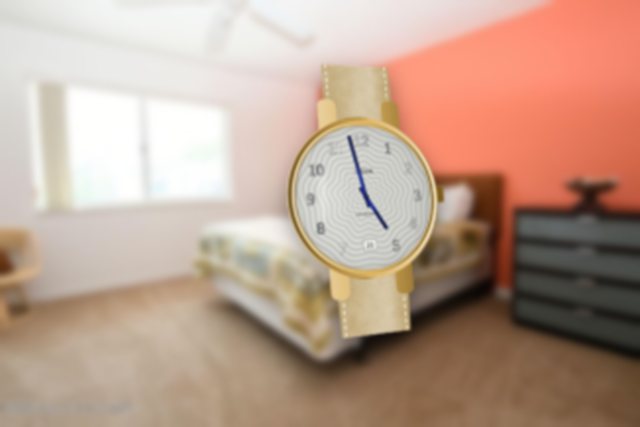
{"hour": 4, "minute": 58}
